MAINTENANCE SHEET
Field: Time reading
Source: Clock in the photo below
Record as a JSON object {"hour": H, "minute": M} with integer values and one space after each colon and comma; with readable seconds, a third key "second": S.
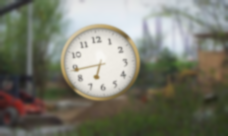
{"hour": 6, "minute": 44}
